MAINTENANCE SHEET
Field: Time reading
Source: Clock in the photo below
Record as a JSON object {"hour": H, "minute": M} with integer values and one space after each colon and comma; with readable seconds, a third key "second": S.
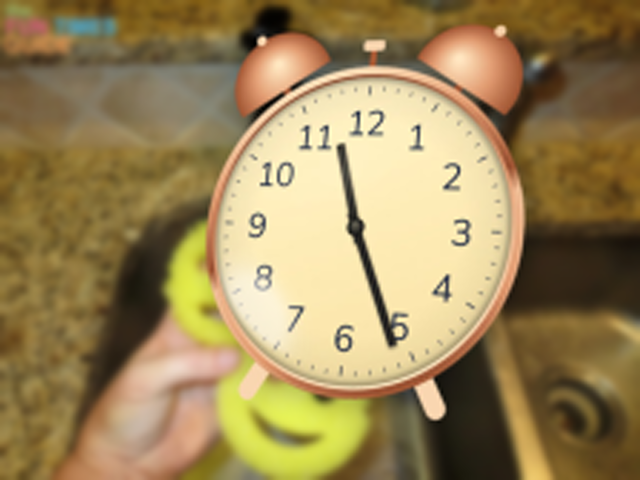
{"hour": 11, "minute": 26}
